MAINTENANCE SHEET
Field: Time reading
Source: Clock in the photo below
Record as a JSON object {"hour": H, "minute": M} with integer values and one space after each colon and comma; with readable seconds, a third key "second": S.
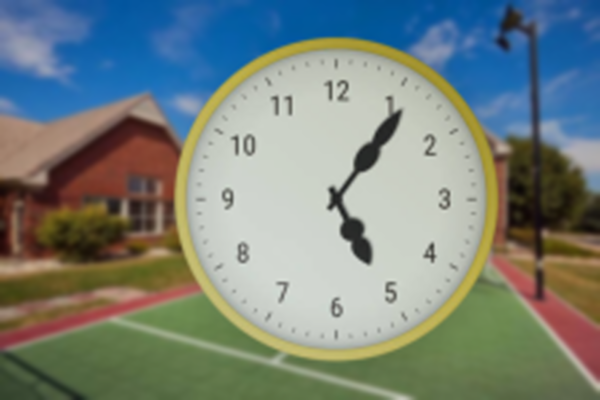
{"hour": 5, "minute": 6}
